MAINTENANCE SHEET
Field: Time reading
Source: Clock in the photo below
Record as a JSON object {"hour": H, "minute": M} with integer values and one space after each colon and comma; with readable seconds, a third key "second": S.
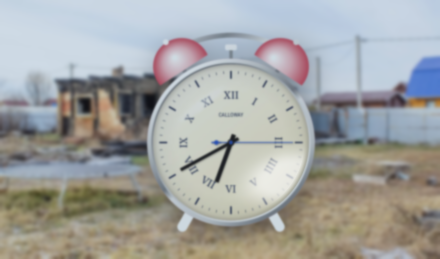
{"hour": 6, "minute": 40, "second": 15}
